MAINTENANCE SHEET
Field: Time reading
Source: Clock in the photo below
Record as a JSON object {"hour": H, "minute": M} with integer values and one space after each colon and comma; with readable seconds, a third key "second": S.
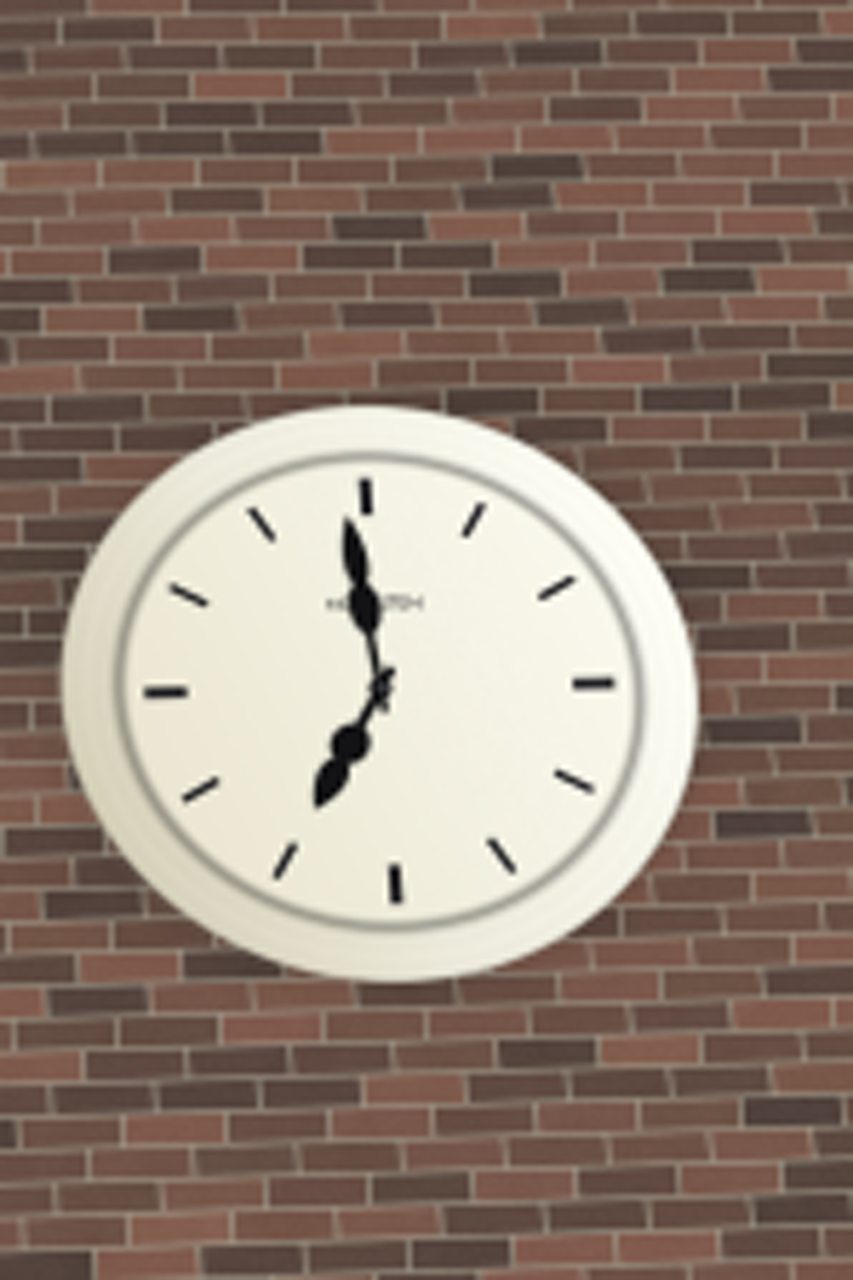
{"hour": 6, "minute": 59}
